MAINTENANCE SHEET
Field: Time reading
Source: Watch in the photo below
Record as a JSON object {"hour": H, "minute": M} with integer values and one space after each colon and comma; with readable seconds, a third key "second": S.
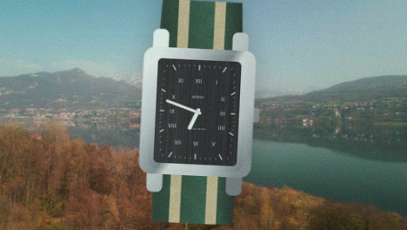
{"hour": 6, "minute": 48}
